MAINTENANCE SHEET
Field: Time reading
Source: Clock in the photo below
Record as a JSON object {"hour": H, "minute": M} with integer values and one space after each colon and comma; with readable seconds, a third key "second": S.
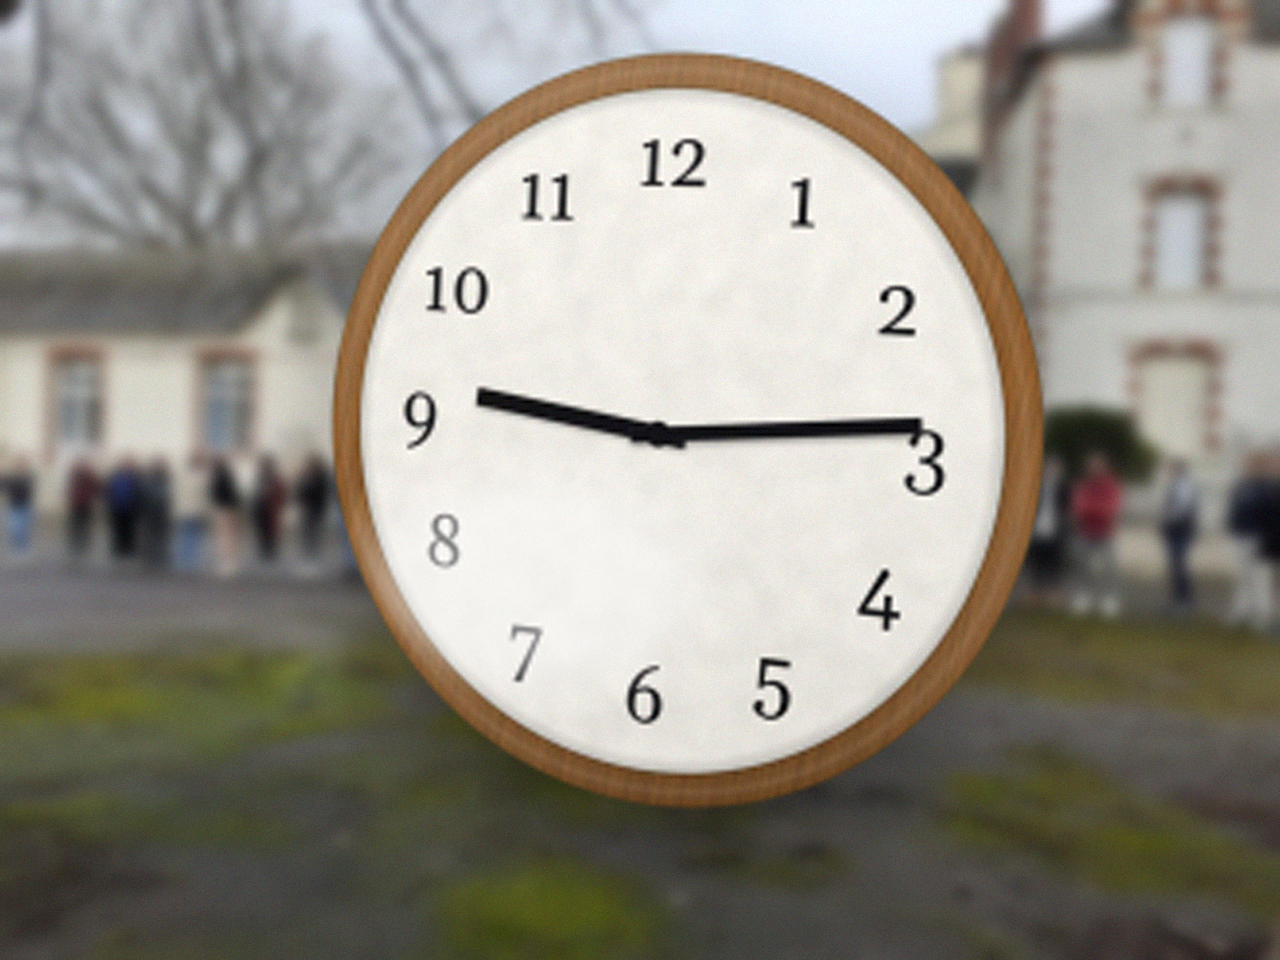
{"hour": 9, "minute": 14}
